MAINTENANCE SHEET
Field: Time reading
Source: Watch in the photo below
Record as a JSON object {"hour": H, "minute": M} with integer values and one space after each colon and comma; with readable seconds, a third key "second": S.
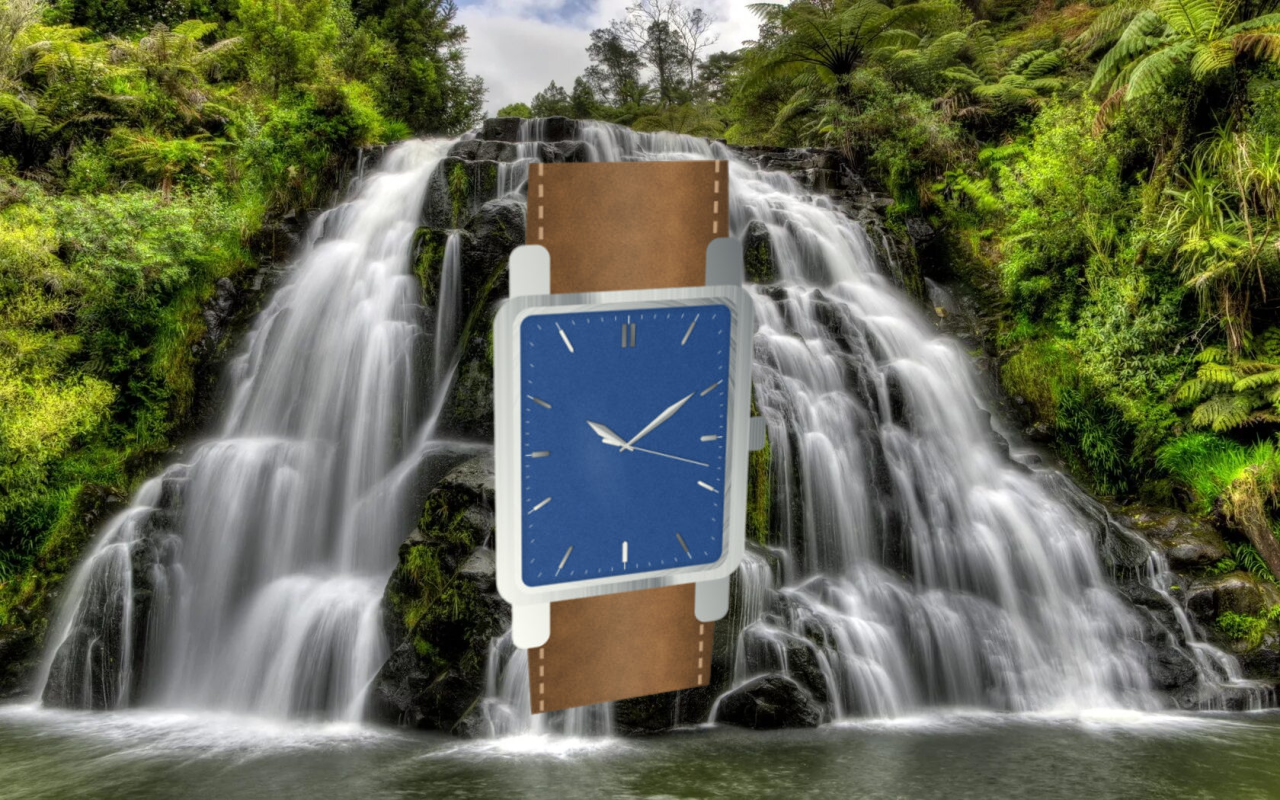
{"hour": 10, "minute": 9, "second": 18}
